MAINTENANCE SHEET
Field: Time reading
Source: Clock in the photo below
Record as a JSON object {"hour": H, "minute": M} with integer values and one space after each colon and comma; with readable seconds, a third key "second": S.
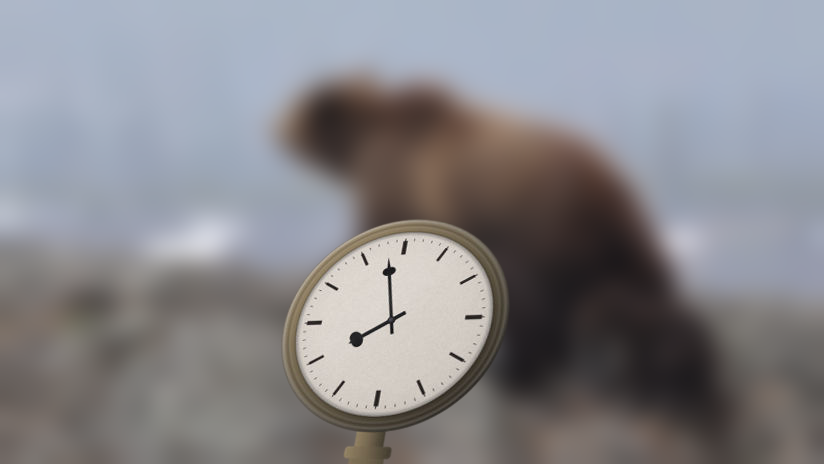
{"hour": 7, "minute": 58}
